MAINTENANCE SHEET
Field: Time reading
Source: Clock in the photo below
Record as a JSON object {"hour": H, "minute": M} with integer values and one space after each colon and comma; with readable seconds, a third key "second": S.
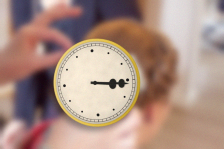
{"hour": 3, "minute": 16}
